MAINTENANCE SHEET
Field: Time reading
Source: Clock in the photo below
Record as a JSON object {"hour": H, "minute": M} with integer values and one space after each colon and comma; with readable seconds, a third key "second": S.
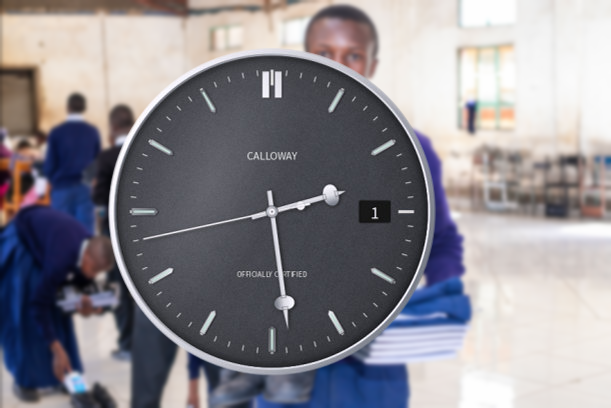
{"hour": 2, "minute": 28, "second": 43}
